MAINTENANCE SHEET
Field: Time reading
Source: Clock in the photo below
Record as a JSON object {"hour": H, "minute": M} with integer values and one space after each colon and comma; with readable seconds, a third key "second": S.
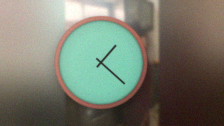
{"hour": 1, "minute": 22}
